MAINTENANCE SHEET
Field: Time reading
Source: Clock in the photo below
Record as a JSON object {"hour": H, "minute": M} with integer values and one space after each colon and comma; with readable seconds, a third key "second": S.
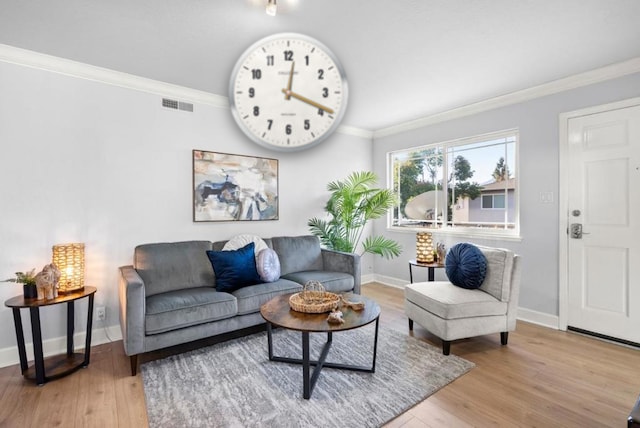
{"hour": 12, "minute": 19}
